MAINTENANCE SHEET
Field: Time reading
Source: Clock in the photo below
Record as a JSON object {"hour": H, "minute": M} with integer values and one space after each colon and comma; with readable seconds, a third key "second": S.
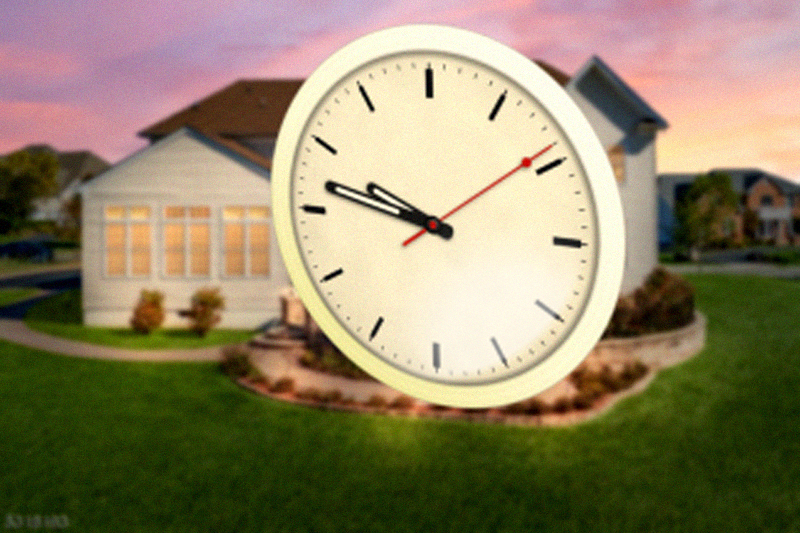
{"hour": 9, "minute": 47, "second": 9}
